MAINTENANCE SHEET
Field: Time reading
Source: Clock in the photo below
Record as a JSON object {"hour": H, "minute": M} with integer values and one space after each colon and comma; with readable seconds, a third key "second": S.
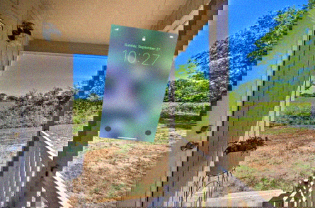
{"hour": 10, "minute": 27}
